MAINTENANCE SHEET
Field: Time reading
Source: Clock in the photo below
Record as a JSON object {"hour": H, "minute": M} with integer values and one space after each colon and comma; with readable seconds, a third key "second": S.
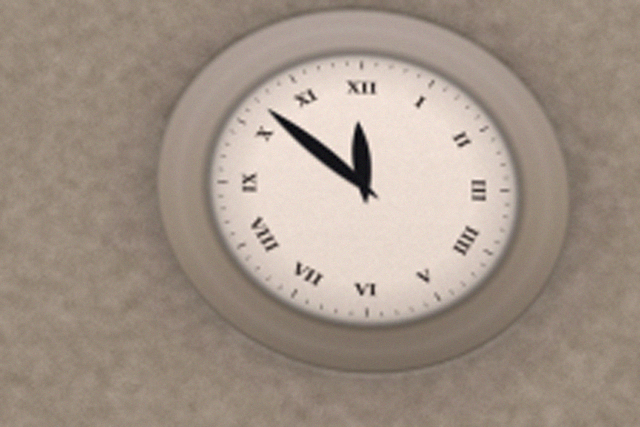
{"hour": 11, "minute": 52}
